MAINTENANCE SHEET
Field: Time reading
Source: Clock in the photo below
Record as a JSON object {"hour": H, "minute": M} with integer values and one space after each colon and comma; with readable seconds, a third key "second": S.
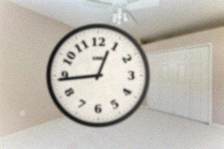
{"hour": 12, "minute": 44}
